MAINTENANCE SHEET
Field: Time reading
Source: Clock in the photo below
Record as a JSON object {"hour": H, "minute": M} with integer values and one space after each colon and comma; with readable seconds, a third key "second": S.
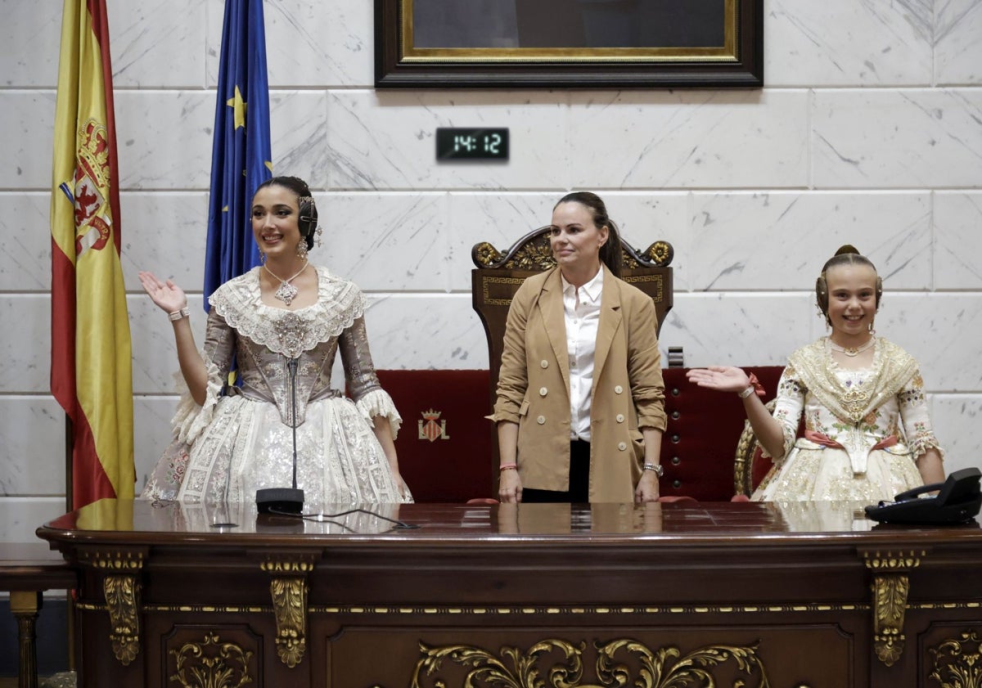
{"hour": 14, "minute": 12}
